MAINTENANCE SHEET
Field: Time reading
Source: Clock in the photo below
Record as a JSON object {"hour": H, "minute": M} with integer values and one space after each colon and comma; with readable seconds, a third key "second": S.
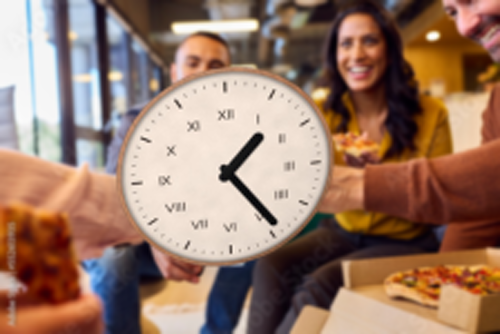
{"hour": 1, "minute": 24}
